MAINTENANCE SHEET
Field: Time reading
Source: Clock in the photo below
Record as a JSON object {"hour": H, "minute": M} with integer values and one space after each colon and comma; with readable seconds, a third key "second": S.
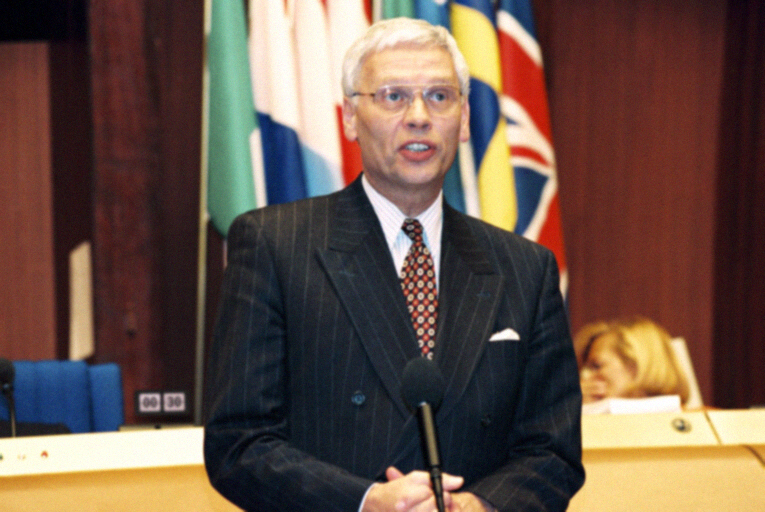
{"hour": 0, "minute": 30}
